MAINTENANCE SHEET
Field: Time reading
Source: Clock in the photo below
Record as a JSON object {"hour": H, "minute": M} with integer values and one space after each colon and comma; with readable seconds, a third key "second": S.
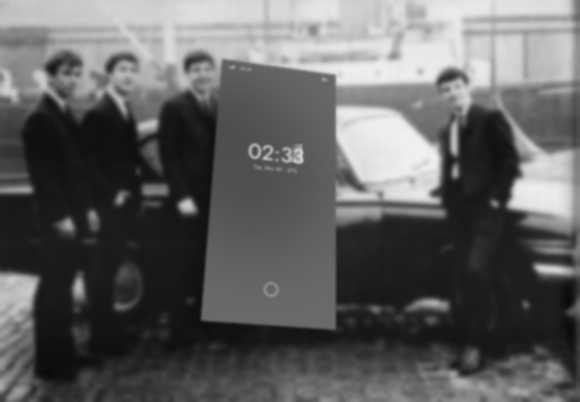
{"hour": 2, "minute": 33}
